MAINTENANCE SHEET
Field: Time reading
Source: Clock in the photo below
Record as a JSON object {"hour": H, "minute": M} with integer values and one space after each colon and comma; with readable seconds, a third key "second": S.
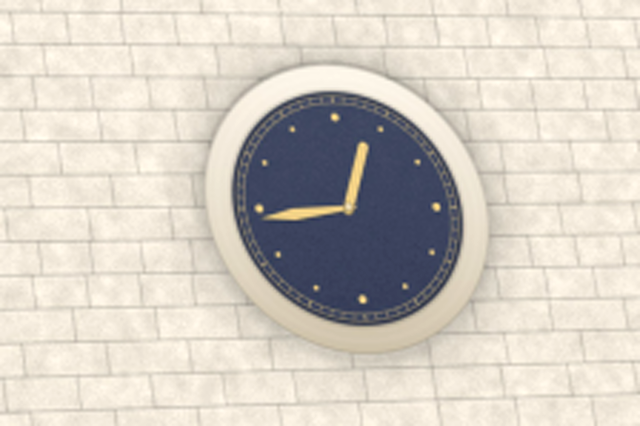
{"hour": 12, "minute": 44}
